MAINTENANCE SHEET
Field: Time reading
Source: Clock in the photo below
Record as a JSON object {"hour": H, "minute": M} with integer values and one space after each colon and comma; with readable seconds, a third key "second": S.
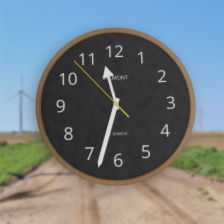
{"hour": 11, "minute": 32, "second": 53}
